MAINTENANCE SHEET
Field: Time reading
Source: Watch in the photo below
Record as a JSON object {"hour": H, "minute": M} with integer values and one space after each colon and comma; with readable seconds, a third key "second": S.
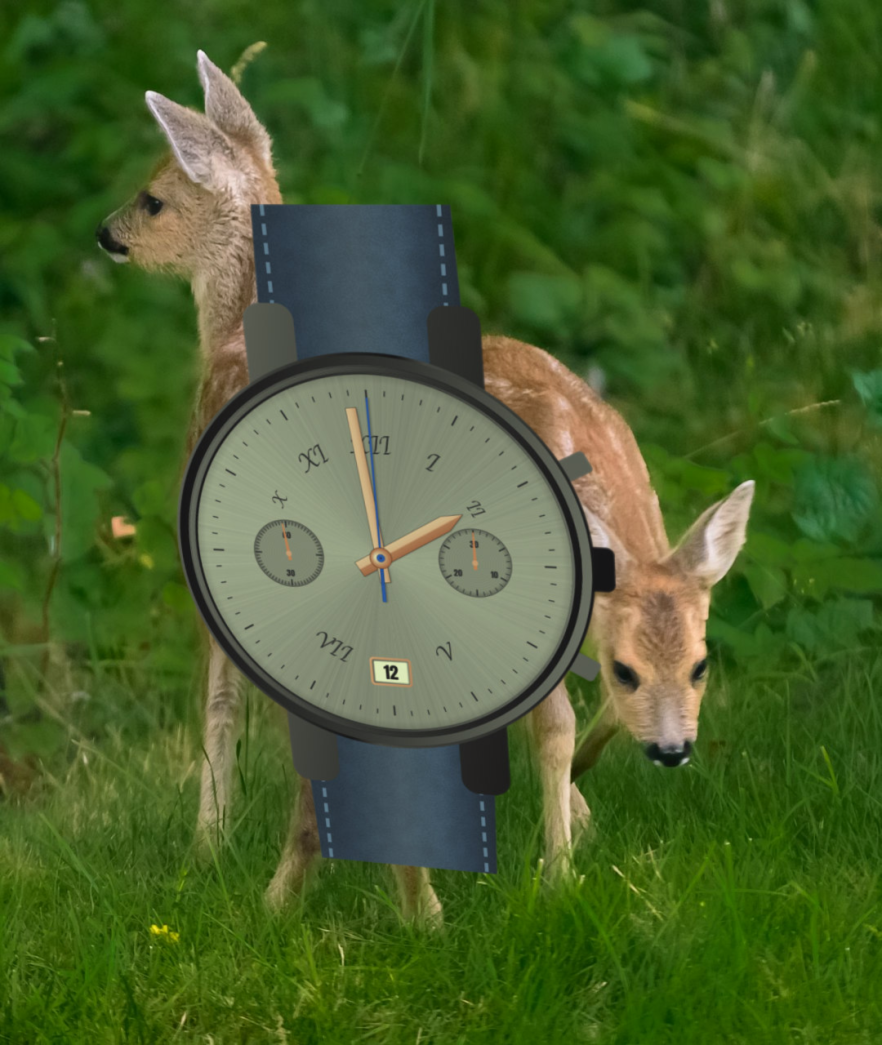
{"hour": 1, "minute": 58, "second": 59}
